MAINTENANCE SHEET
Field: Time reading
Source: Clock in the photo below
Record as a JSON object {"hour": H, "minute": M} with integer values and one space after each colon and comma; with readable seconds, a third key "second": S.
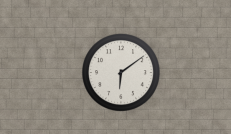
{"hour": 6, "minute": 9}
